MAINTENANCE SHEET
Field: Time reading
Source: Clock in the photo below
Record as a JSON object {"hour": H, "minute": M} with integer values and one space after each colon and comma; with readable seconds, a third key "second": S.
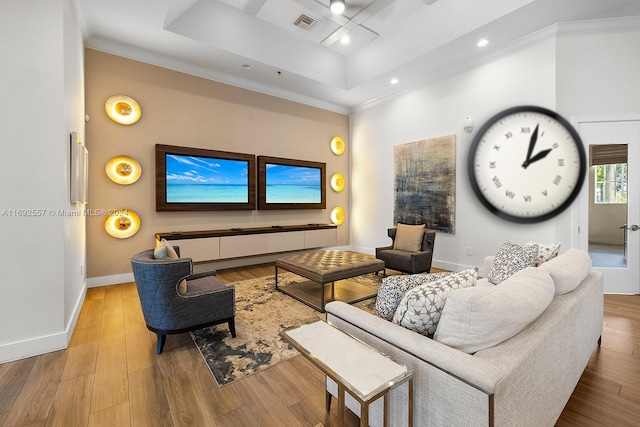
{"hour": 2, "minute": 3}
